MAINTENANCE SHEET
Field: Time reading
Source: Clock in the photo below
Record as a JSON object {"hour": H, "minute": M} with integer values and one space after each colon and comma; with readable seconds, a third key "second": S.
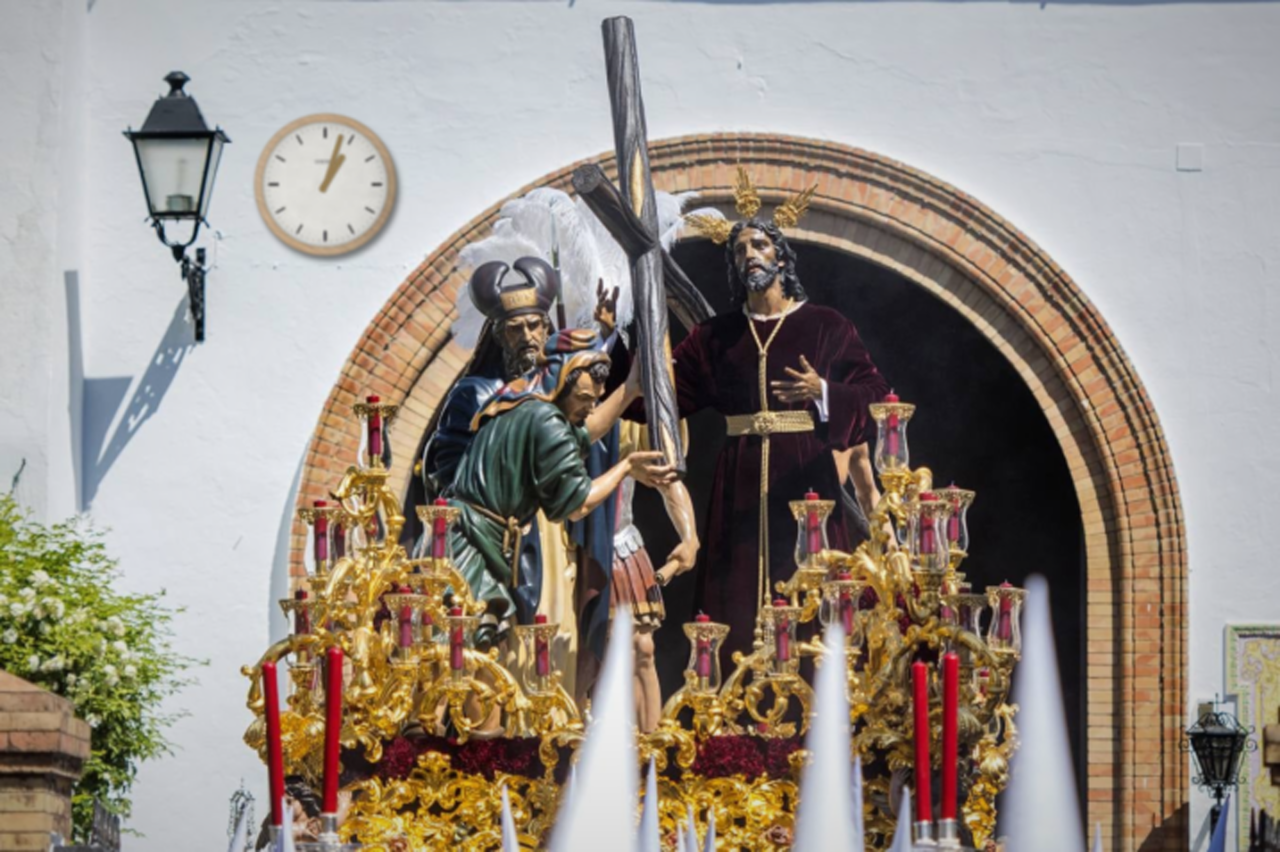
{"hour": 1, "minute": 3}
